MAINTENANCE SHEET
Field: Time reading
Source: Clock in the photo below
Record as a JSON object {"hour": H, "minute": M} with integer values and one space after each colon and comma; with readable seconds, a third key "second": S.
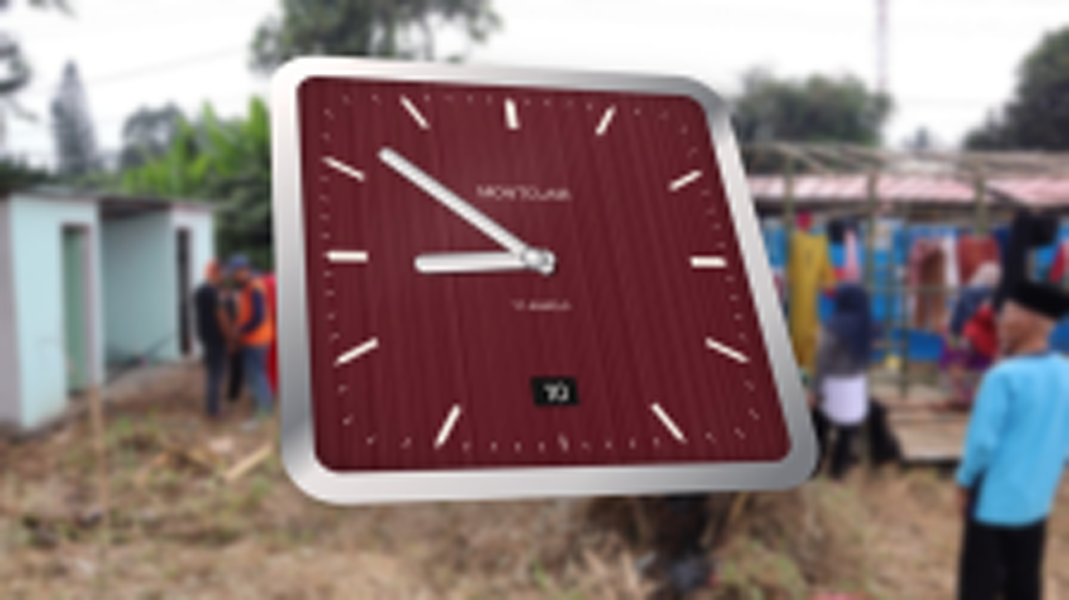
{"hour": 8, "minute": 52}
